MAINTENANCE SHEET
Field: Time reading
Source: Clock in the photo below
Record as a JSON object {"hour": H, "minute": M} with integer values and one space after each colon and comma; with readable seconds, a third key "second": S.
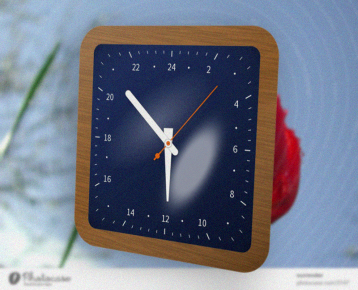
{"hour": 11, "minute": 52, "second": 7}
